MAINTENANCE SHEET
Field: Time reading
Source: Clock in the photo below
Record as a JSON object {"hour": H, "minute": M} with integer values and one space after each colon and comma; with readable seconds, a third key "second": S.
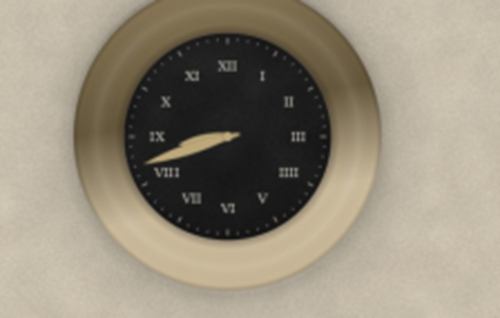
{"hour": 8, "minute": 42}
